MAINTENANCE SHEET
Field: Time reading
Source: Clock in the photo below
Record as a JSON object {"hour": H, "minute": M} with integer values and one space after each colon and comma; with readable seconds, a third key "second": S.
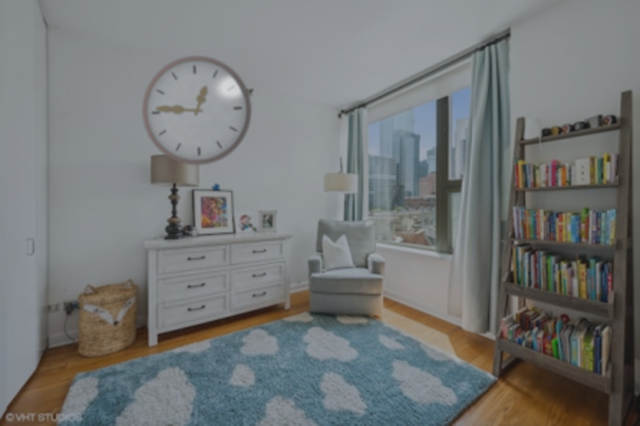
{"hour": 12, "minute": 46}
